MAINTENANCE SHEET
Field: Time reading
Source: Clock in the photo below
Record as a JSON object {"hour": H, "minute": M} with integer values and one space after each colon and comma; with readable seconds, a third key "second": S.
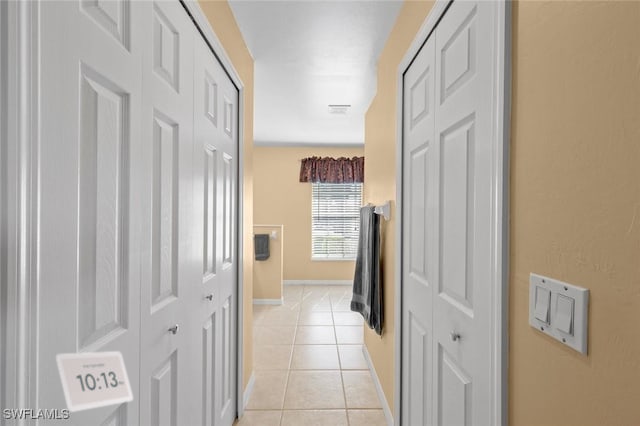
{"hour": 10, "minute": 13}
